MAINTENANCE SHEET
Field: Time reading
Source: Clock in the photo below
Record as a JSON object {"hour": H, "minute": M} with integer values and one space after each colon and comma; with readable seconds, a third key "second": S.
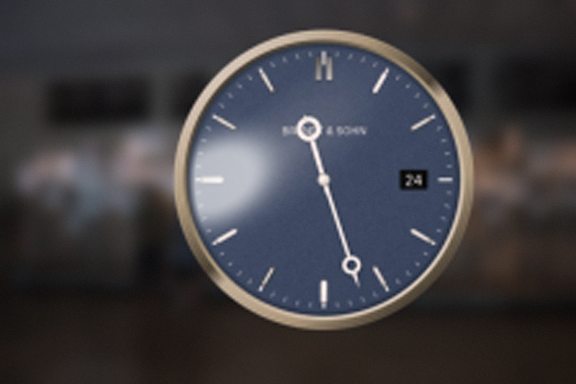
{"hour": 11, "minute": 27}
